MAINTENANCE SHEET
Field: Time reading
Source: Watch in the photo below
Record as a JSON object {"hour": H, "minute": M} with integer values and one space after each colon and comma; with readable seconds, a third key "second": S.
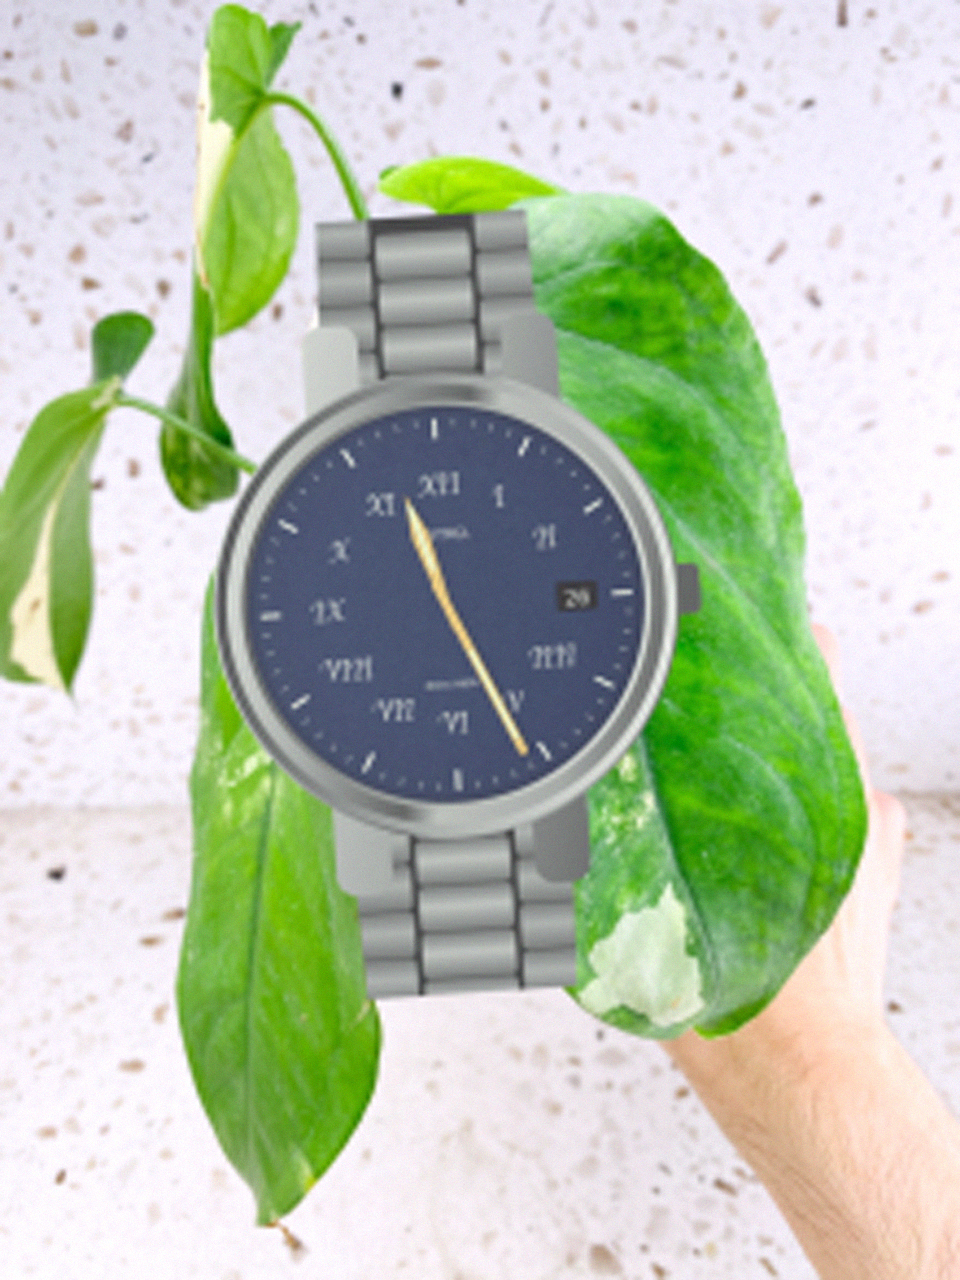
{"hour": 11, "minute": 26}
